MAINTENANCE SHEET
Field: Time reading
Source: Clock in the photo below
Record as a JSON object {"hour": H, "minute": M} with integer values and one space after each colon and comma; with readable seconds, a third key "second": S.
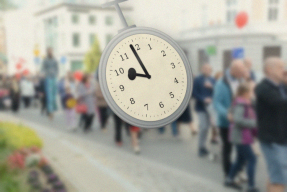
{"hour": 9, "minute": 59}
